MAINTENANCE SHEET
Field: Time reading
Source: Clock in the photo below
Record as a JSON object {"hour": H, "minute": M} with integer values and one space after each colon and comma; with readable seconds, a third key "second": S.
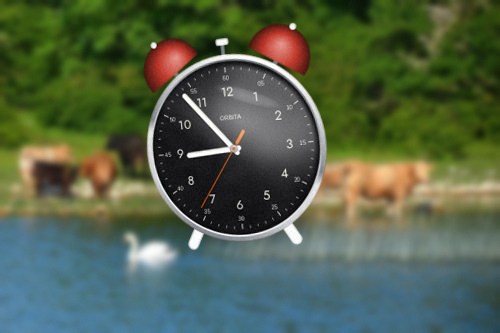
{"hour": 8, "minute": 53, "second": 36}
